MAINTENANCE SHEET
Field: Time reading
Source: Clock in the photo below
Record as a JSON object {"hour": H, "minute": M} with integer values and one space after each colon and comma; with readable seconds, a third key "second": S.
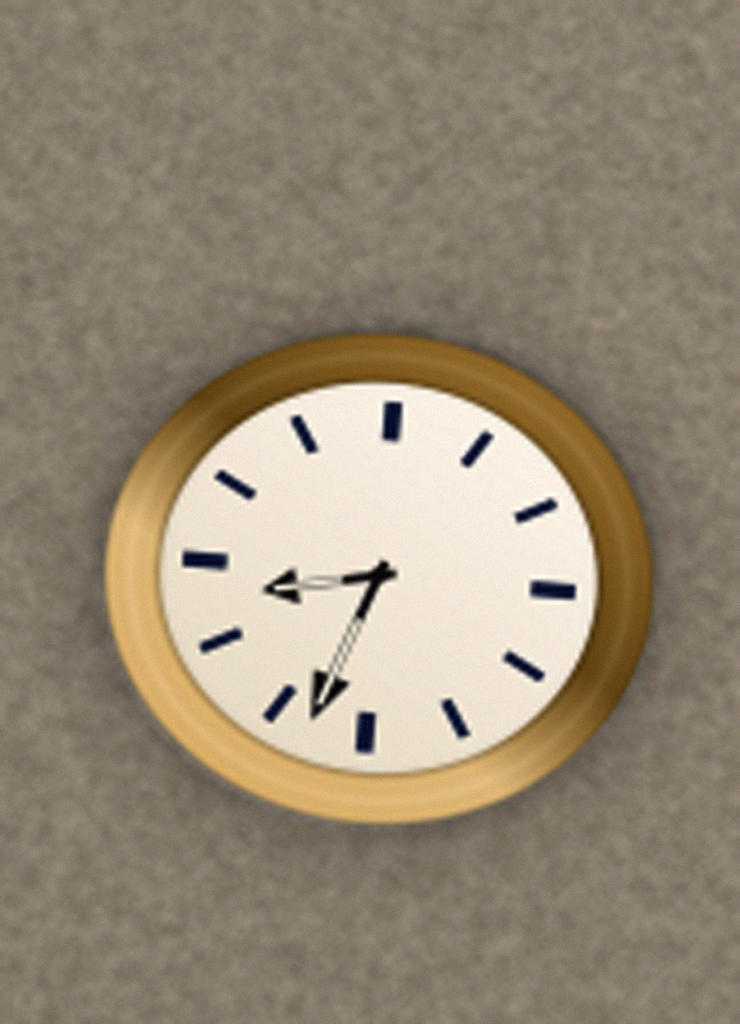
{"hour": 8, "minute": 33}
